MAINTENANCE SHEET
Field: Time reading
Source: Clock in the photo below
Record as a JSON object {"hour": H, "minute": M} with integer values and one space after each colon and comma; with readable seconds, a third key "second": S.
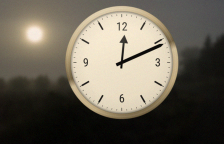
{"hour": 12, "minute": 11}
